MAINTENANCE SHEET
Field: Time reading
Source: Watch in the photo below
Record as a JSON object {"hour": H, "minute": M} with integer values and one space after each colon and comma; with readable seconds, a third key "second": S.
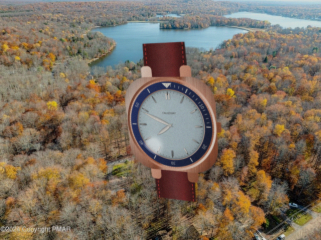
{"hour": 7, "minute": 49}
